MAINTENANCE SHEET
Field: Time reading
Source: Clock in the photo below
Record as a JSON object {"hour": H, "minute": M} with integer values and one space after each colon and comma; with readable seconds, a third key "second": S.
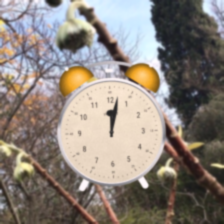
{"hour": 12, "minute": 2}
